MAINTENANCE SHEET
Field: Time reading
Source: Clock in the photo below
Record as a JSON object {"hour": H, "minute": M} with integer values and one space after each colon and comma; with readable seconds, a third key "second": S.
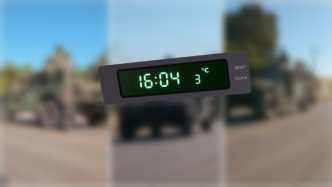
{"hour": 16, "minute": 4}
